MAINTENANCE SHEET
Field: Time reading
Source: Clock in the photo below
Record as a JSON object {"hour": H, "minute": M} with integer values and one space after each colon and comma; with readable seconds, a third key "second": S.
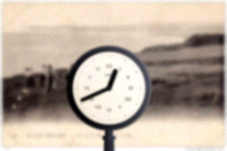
{"hour": 12, "minute": 41}
